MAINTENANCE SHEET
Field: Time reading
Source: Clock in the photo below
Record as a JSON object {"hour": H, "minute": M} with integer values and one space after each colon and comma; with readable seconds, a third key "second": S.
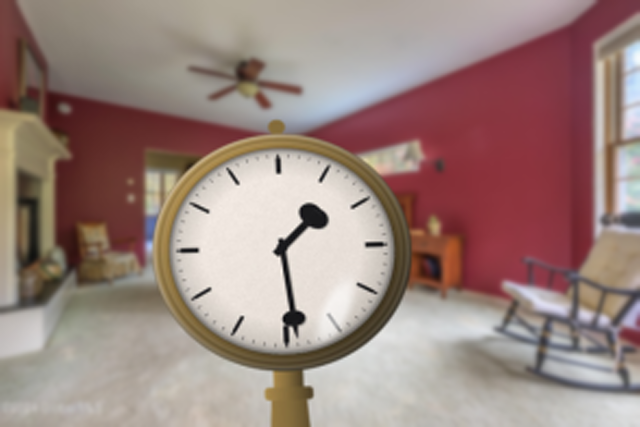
{"hour": 1, "minute": 29}
